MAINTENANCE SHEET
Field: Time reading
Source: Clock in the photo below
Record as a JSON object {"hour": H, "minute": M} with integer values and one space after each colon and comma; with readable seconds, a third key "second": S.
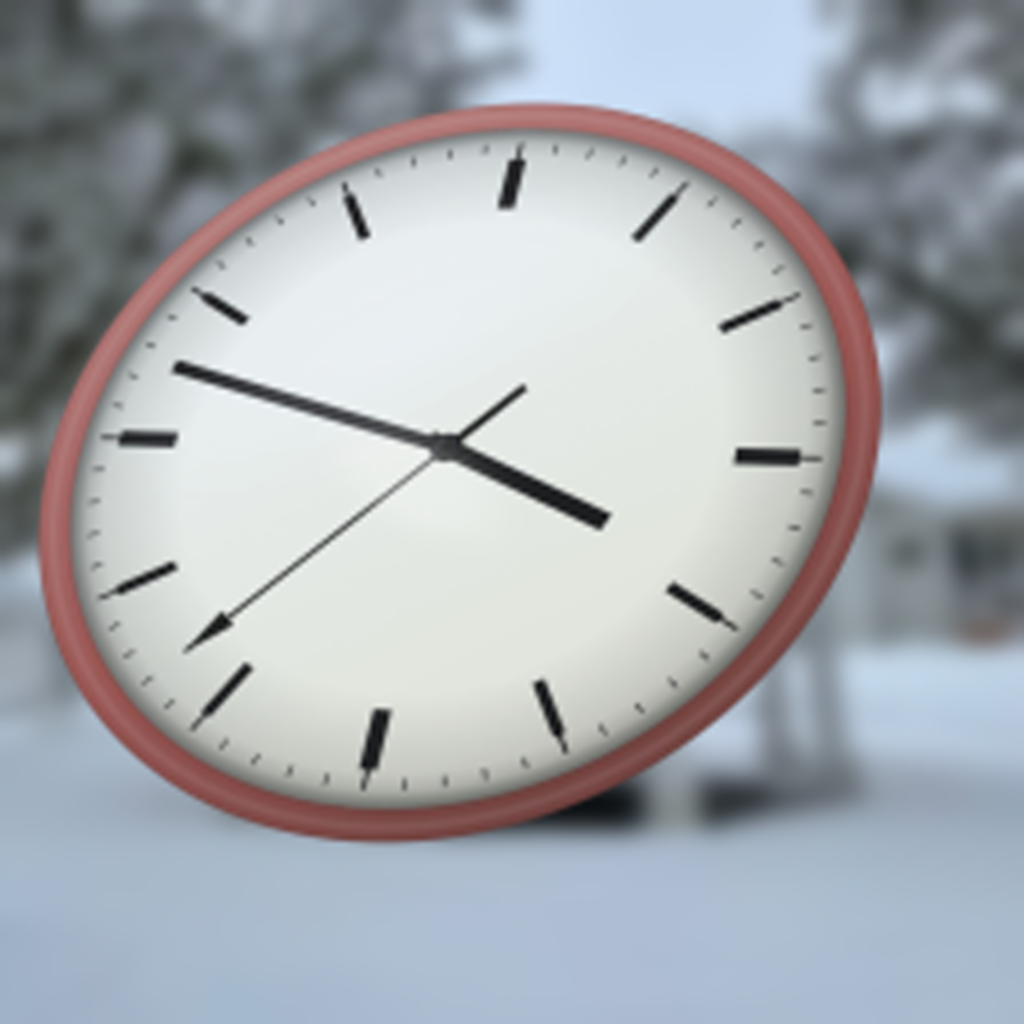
{"hour": 3, "minute": 47, "second": 37}
